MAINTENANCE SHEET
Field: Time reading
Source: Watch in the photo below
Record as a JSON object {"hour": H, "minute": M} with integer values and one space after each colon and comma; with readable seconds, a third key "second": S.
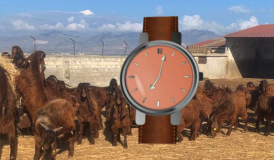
{"hour": 7, "minute": 2}
